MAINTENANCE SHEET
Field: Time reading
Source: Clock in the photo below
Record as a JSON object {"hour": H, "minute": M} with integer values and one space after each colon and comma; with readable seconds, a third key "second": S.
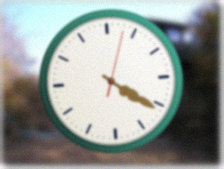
{"hour": 4, "minute": 21, "second": 3}
